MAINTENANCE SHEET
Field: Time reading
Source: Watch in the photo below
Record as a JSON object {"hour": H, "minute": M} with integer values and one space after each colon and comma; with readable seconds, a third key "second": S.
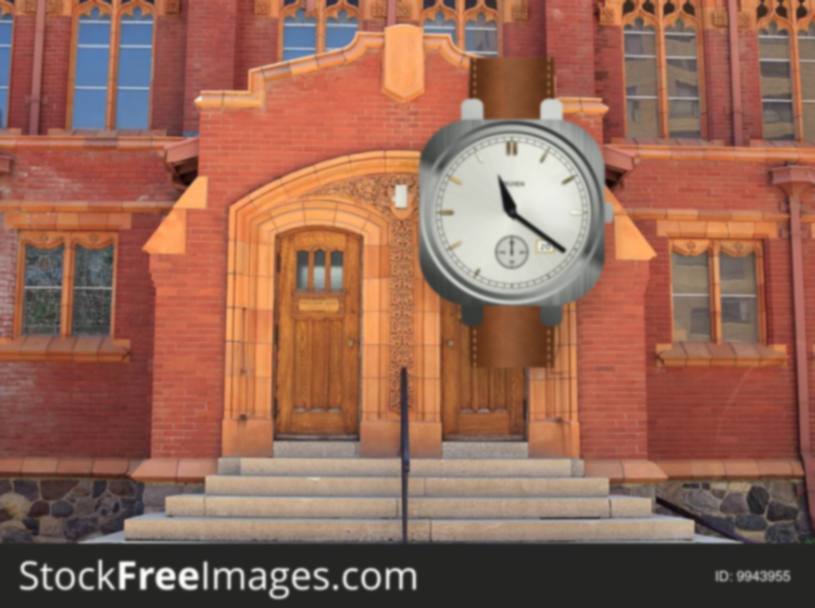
{"hour": 11, "minute": 21}
